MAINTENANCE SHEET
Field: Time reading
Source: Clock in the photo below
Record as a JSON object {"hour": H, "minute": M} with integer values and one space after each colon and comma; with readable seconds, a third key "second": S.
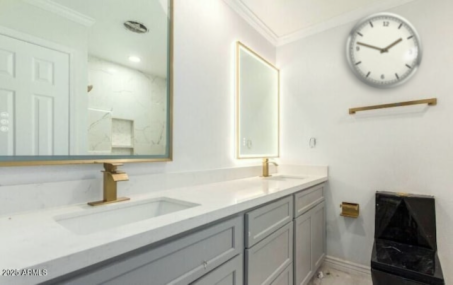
{"hour": 1, "minute": 47}
